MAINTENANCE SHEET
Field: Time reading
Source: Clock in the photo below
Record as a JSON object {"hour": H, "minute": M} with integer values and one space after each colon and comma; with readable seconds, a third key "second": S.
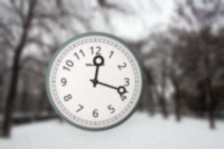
{"hour": 12, "minute": 18}
